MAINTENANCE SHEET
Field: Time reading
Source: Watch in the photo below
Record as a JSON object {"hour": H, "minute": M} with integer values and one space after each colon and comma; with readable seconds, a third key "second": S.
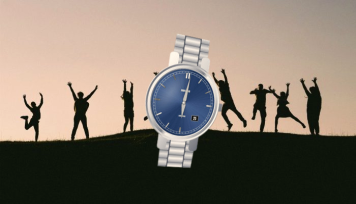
{"hour": 6, "minute": 1}
